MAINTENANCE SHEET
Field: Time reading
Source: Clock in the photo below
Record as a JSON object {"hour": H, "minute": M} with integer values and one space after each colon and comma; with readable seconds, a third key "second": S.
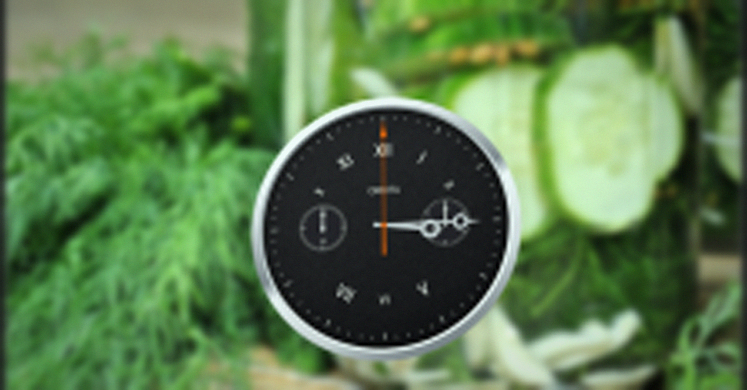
{"hour": 3, "minute": 15}
